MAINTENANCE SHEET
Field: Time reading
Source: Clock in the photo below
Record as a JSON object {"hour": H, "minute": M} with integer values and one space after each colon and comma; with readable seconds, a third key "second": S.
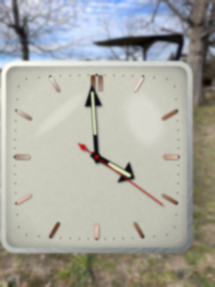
{"hour": 3, "minute": 59, "second": 21}
